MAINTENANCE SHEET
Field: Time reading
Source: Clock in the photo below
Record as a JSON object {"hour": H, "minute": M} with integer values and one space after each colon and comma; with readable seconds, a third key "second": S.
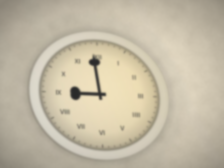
{"hour": 8, "minute": 59}
